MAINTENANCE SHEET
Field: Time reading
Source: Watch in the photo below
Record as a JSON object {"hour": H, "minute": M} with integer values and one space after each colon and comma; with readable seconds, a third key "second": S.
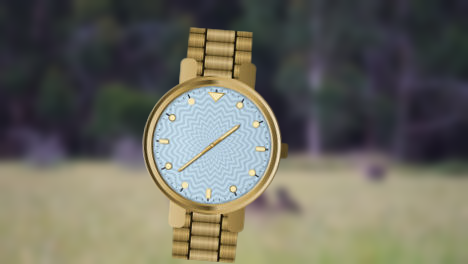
{"hour": 1, "minute": 38}
